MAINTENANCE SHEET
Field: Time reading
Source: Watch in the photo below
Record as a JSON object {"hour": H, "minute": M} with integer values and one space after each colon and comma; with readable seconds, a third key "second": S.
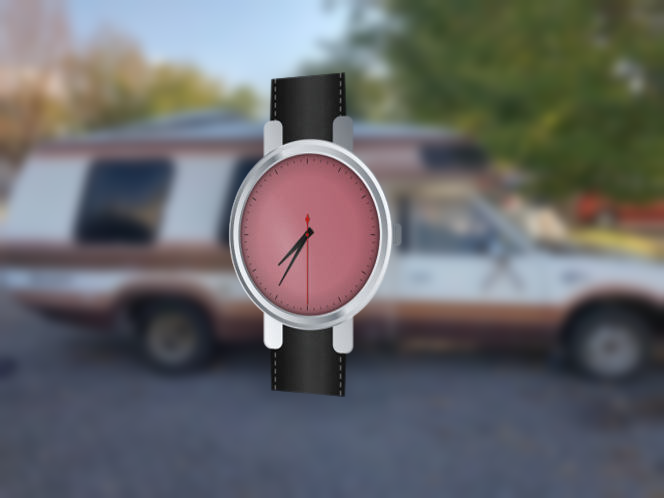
{"hour": 7, "minute": 35, "second": 30}
